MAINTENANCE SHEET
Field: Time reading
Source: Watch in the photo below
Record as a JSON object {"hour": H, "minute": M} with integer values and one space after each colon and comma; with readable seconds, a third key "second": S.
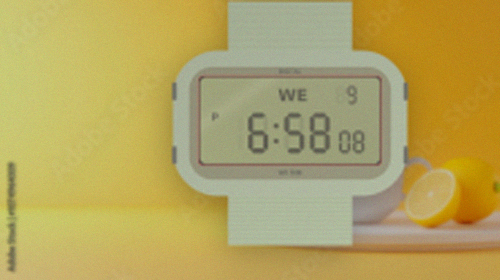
{"hour": 6, "minute": 58, "second": 8}
